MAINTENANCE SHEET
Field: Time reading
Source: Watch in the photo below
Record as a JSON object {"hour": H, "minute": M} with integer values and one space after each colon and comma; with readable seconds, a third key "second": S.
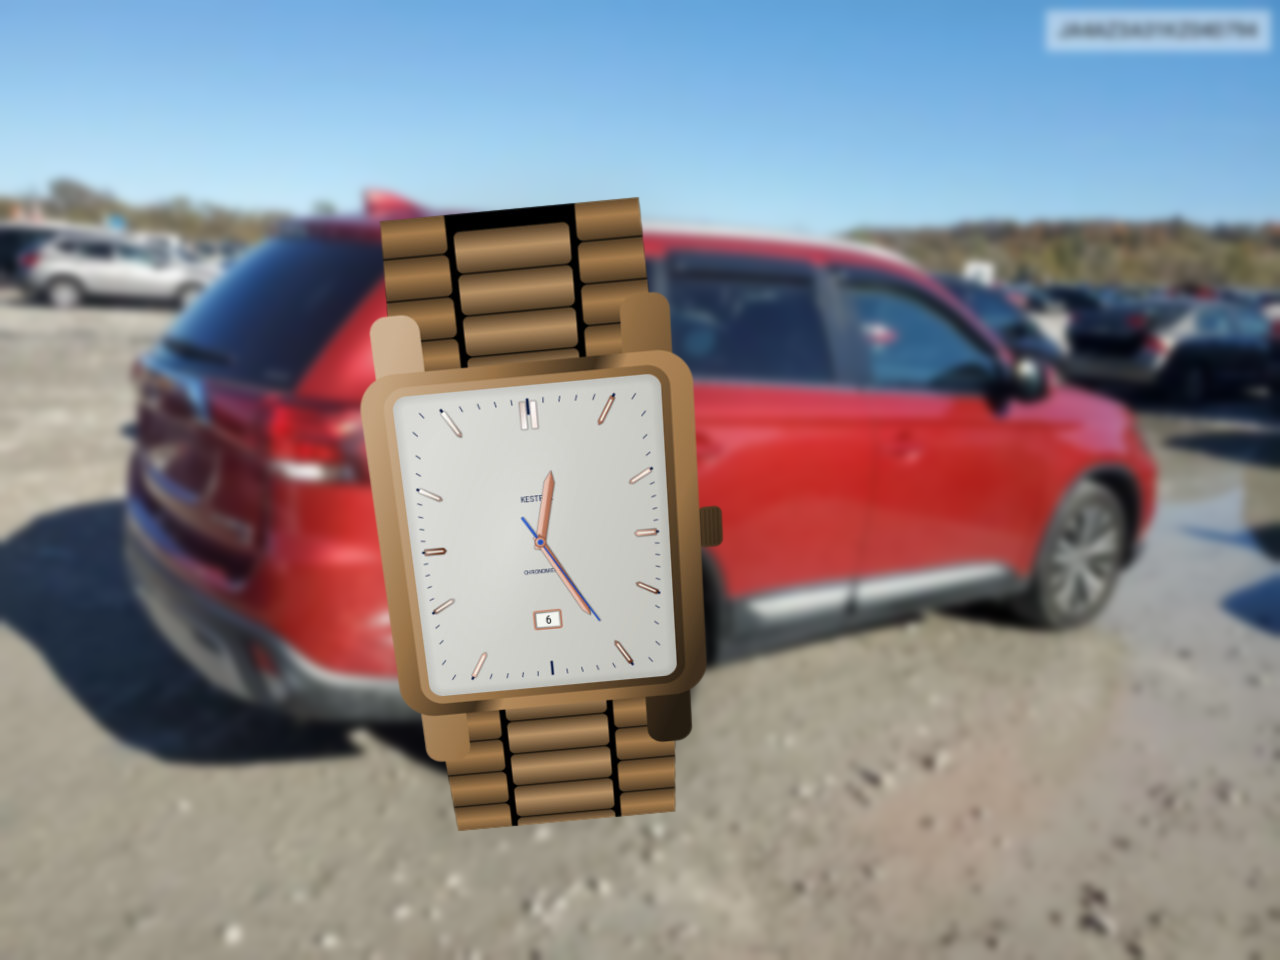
{"hour": 12, "minute": 25, "second": 25}
